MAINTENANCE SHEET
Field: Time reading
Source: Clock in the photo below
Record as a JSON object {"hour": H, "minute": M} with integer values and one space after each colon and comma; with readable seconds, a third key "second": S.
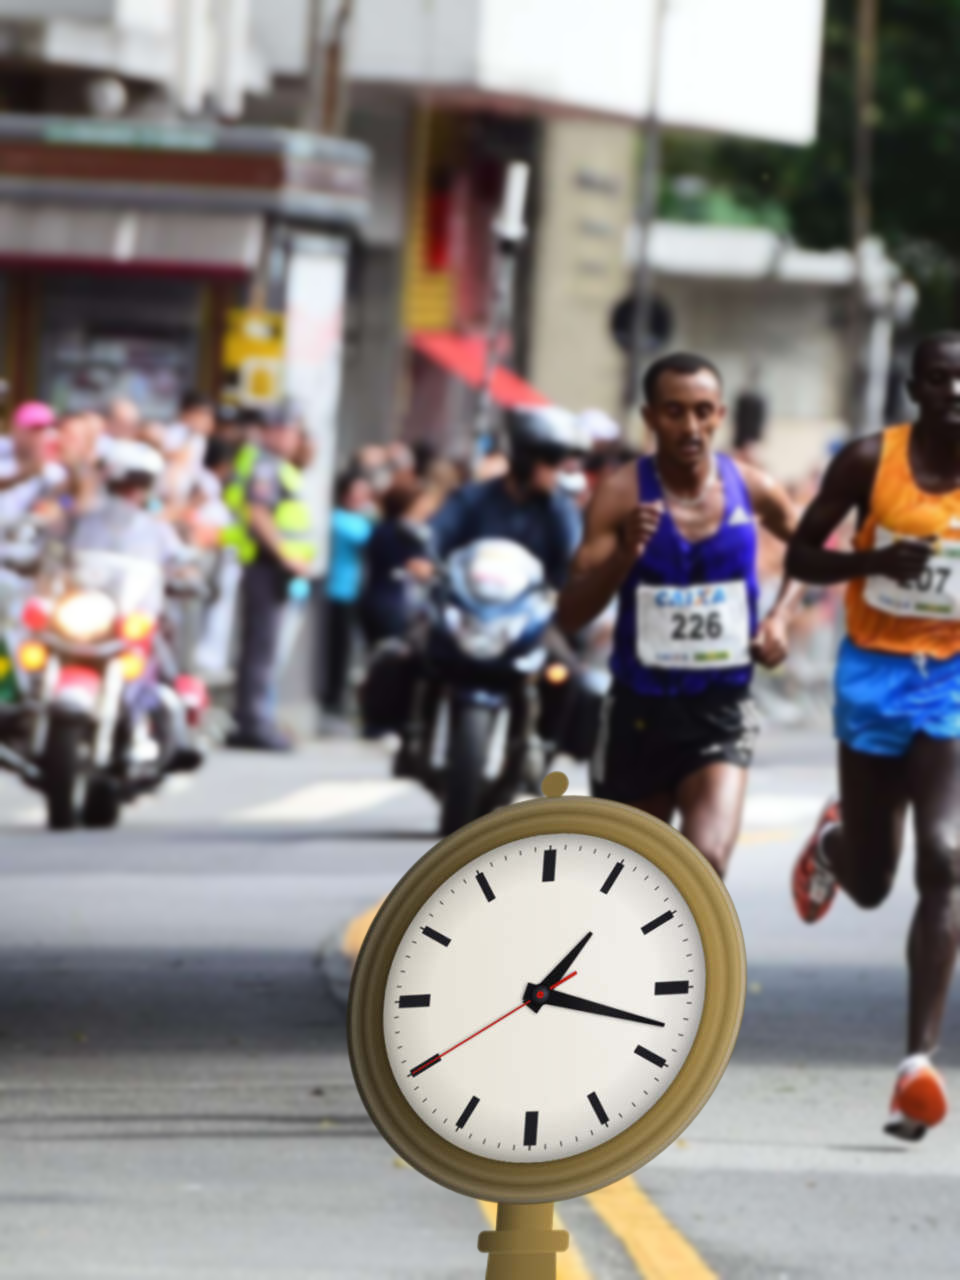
{"hour": 1, "minute": 17, "second": 40}
